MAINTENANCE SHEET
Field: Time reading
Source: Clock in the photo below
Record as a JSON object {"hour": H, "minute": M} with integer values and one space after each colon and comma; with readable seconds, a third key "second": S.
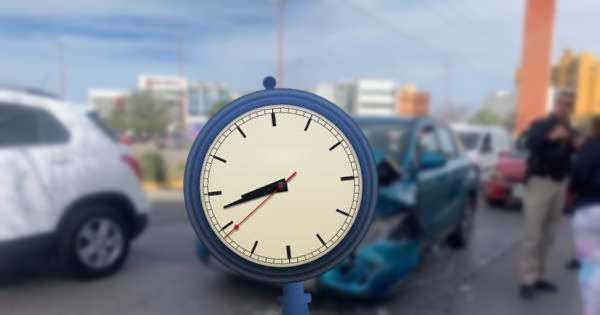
{"hour": 8, "minute": 42, "second": 39}
